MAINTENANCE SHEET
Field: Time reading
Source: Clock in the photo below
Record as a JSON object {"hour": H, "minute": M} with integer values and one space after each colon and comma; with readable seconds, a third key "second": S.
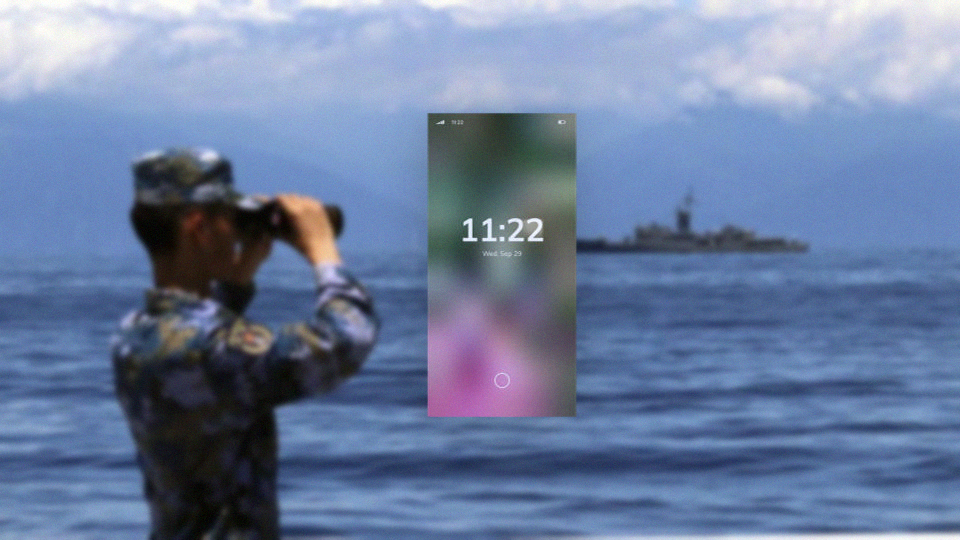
{"hour": 11, "minute": 22}
